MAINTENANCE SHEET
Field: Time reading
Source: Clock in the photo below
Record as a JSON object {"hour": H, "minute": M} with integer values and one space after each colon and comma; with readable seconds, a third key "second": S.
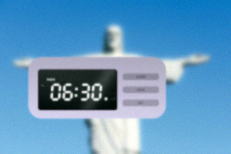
{"hour": 6, "minute": 30}
